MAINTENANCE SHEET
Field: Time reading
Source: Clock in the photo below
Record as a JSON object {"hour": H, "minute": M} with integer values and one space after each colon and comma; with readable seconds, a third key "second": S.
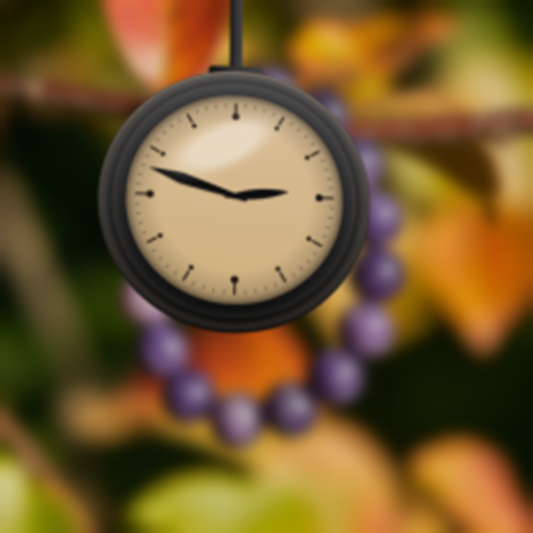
{"hour": 2, "minute": 48}
